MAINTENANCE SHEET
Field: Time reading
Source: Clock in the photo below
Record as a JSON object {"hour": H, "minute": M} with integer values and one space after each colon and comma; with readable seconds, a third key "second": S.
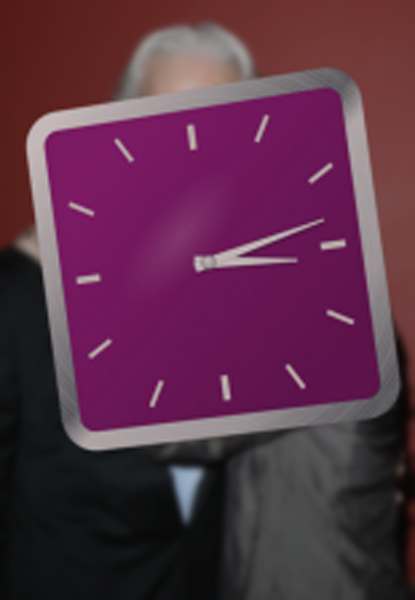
{"hour": 3, "minute": 13}
